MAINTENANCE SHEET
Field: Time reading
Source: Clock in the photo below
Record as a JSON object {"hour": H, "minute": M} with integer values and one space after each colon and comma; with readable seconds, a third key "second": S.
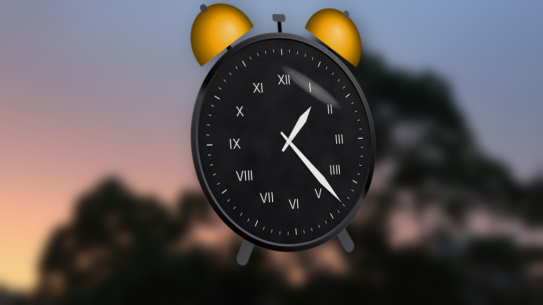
{"hour": 1, "minute": 23}
